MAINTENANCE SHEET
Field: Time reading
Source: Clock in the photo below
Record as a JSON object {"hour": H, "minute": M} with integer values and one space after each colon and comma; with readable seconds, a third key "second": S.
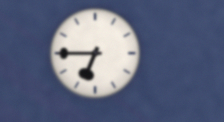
{"hour": 6, "minute": 45}
